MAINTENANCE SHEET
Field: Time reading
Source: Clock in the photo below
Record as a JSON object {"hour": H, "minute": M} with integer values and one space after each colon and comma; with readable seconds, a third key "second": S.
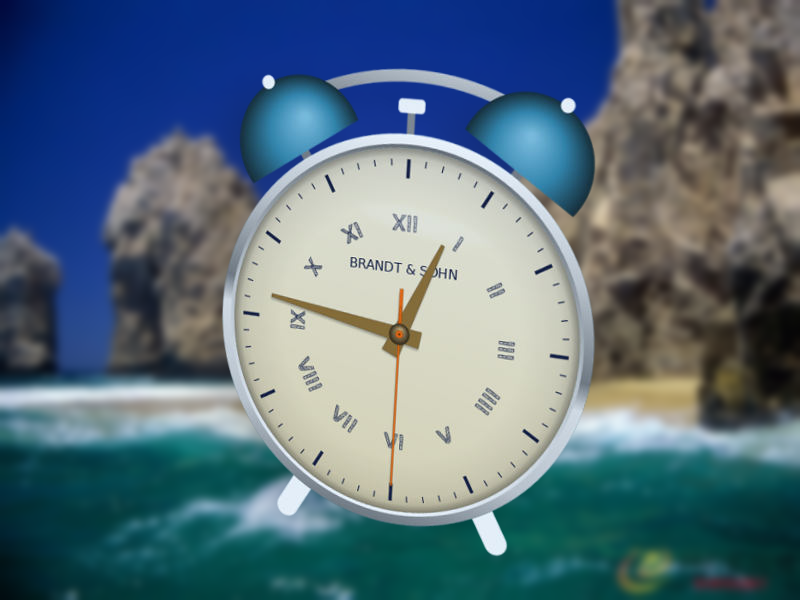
{"hour": 12, "minute": 46, "second": 30}
